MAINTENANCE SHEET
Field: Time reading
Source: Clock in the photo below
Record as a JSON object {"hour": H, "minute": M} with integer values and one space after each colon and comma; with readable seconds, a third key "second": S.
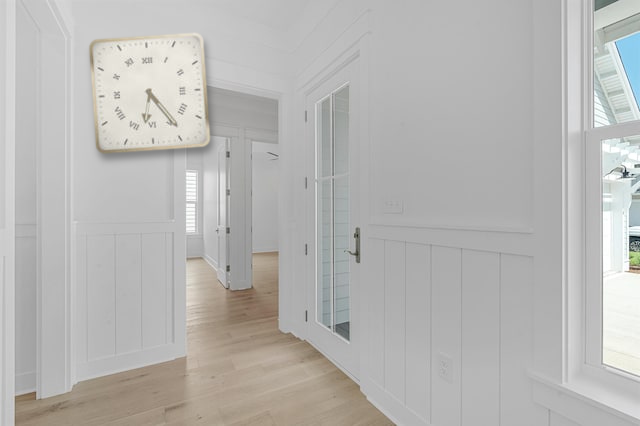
{"hour": 6, "minute": 24}
